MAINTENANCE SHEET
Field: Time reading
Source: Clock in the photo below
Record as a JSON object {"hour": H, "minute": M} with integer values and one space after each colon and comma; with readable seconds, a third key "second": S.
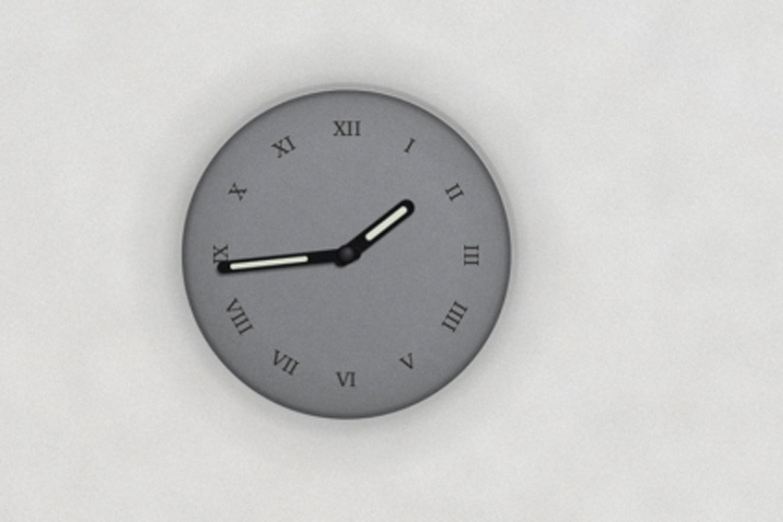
{"hour": 1, "minute": 44}
